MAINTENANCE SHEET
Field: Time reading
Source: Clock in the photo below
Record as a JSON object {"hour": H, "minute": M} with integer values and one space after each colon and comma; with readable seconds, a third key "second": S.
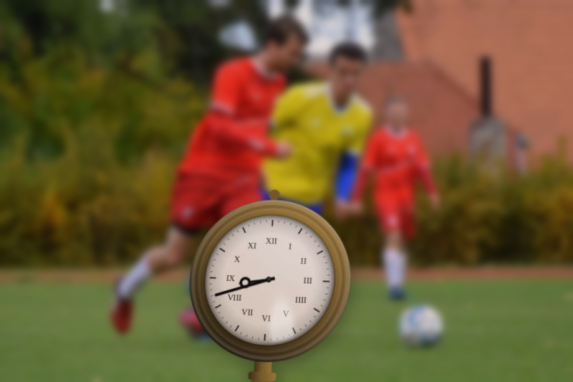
{"hour": 8, "minute": 42}
